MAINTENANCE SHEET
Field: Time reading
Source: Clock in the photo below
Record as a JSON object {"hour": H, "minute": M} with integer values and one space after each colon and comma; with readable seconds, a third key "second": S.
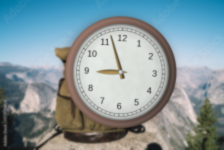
{"hour": 8, "minute": 57}
